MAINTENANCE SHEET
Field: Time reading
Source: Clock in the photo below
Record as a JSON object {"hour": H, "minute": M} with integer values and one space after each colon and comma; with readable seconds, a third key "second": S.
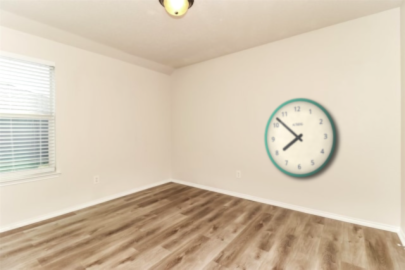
{"hour": 7, "minute": 52}
